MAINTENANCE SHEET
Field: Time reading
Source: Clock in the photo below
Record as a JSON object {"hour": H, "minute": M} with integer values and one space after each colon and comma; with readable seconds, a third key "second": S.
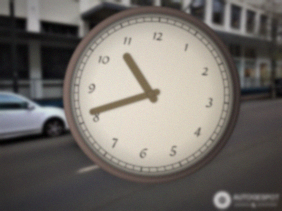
{"hour": 10, "minute": 41}
